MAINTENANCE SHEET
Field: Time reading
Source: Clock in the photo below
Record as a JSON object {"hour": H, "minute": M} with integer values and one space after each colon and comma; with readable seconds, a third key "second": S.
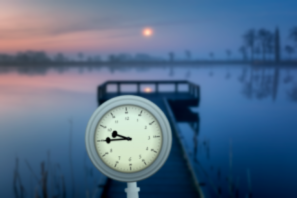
{"hour": 9, "minute": 45}
